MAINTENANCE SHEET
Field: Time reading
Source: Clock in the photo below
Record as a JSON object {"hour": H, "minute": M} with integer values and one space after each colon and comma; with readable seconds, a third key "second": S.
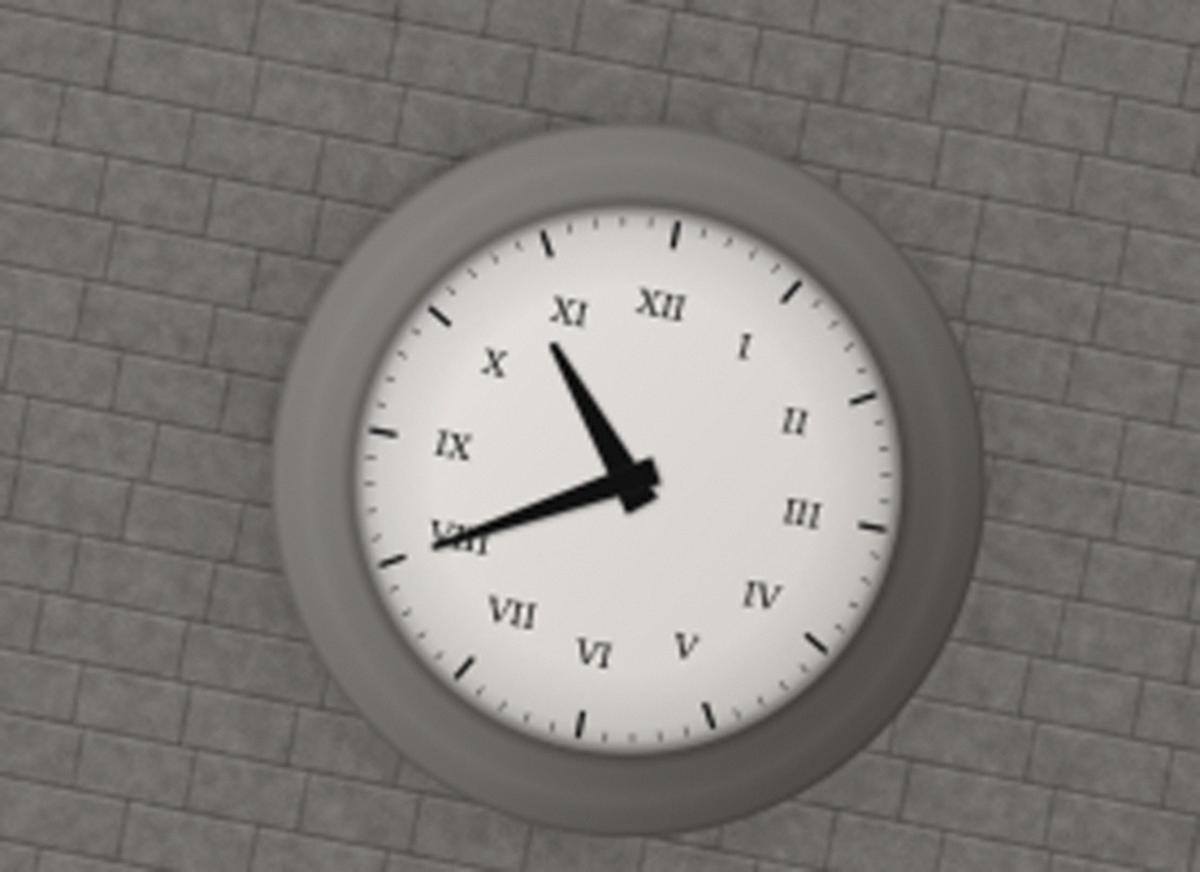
{"hour": 10, "minute": 40}
